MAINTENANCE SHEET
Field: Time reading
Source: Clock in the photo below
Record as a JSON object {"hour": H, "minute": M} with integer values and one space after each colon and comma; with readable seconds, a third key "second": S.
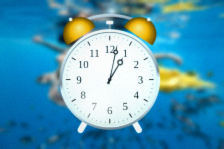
{"hour": 1, "minute": 2}
